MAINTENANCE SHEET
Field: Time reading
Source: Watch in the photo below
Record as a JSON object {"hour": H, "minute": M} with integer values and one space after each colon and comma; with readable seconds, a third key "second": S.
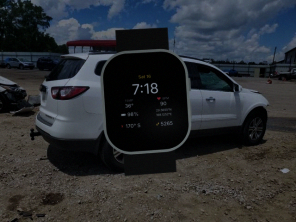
{"hour": 7, "minute": 18}
